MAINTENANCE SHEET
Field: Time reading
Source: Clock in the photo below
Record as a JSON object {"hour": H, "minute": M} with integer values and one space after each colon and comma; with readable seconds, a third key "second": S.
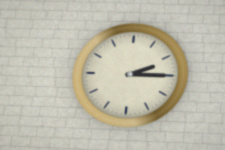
{"hour": 2, "minute": 15}
